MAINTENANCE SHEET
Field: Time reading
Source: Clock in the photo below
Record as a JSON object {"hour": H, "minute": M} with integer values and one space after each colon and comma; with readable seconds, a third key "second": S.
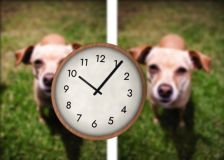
{"hour": 10, "minute": 6}
